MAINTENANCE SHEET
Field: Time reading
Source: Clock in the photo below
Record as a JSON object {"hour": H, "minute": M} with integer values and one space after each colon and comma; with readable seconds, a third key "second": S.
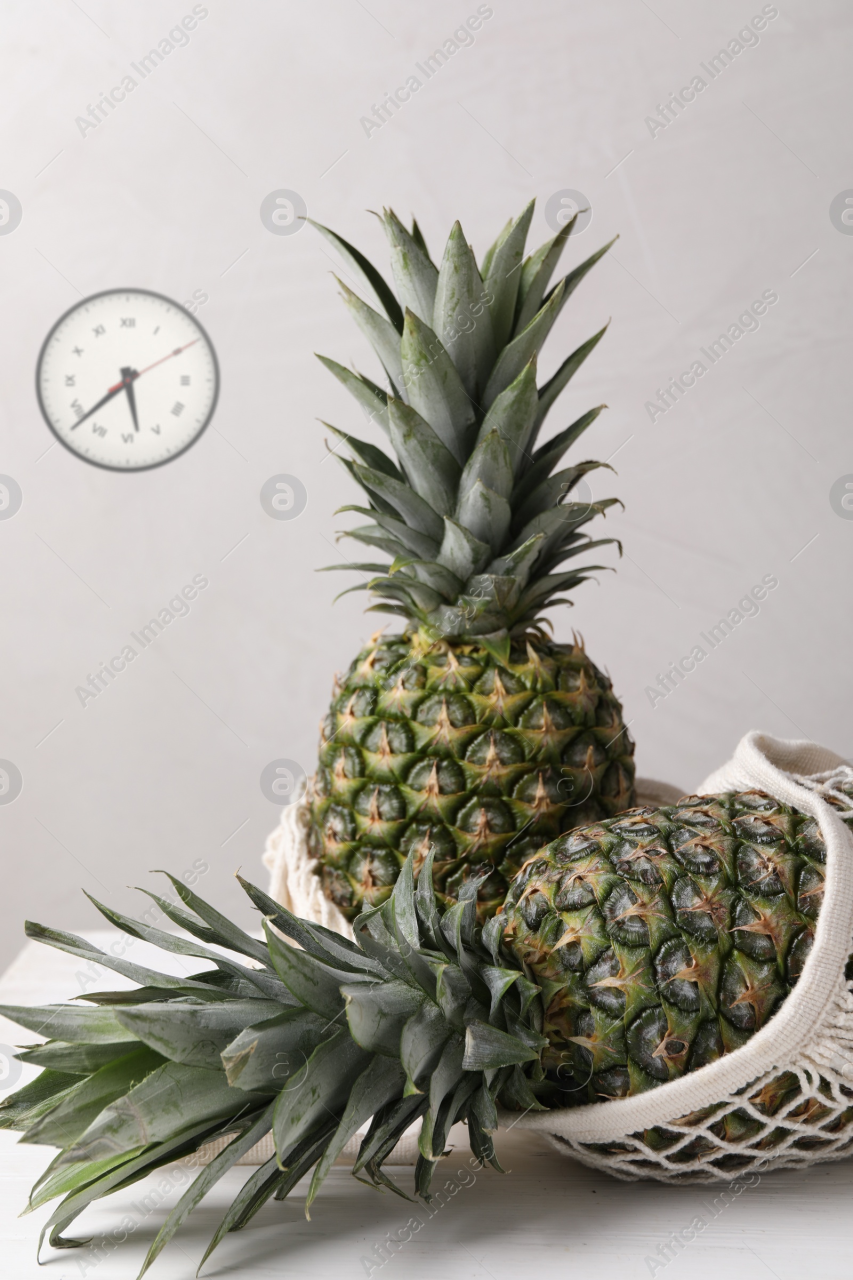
{"hour": 5, "minute": 38, "second": 10}
